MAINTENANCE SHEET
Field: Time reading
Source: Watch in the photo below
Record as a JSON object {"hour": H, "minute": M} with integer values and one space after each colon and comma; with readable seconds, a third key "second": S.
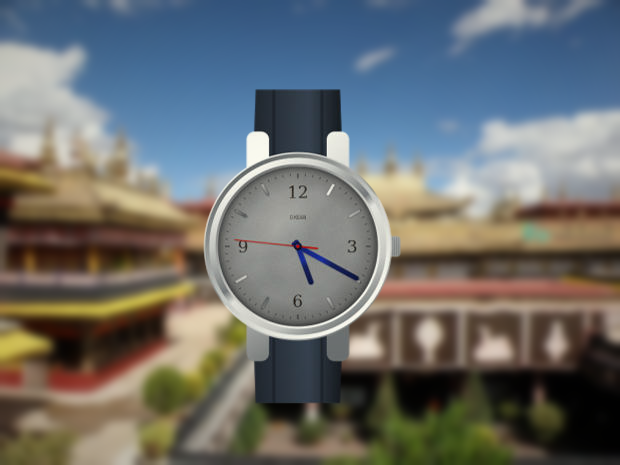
{"hour": 5, "minute": 19, "second": 46}
